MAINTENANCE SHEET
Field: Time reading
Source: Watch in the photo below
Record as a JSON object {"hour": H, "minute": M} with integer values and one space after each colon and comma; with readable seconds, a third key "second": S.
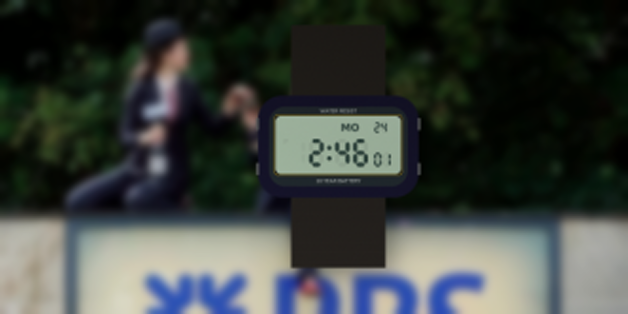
{"hour": 2, "minute": 46, "second": 1}
